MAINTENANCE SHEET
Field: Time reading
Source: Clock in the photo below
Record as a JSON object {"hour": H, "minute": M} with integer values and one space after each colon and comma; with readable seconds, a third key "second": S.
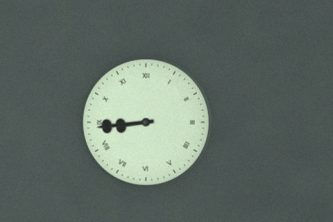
{"hour": 8, "minute": 44}
